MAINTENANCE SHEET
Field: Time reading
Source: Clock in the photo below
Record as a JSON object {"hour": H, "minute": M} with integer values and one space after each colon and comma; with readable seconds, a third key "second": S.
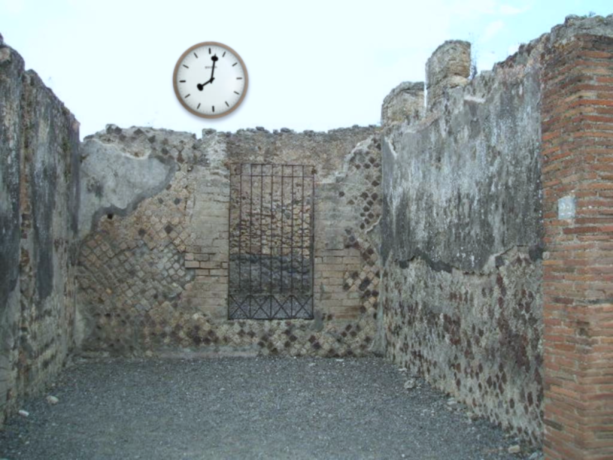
{"hour": 8, "minute": 2}
